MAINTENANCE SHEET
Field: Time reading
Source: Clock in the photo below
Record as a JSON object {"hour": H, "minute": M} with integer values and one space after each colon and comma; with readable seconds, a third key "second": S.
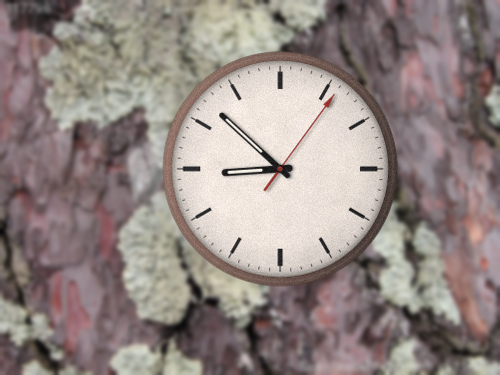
{"hour": 8, "minute": 52, "second": 6}
